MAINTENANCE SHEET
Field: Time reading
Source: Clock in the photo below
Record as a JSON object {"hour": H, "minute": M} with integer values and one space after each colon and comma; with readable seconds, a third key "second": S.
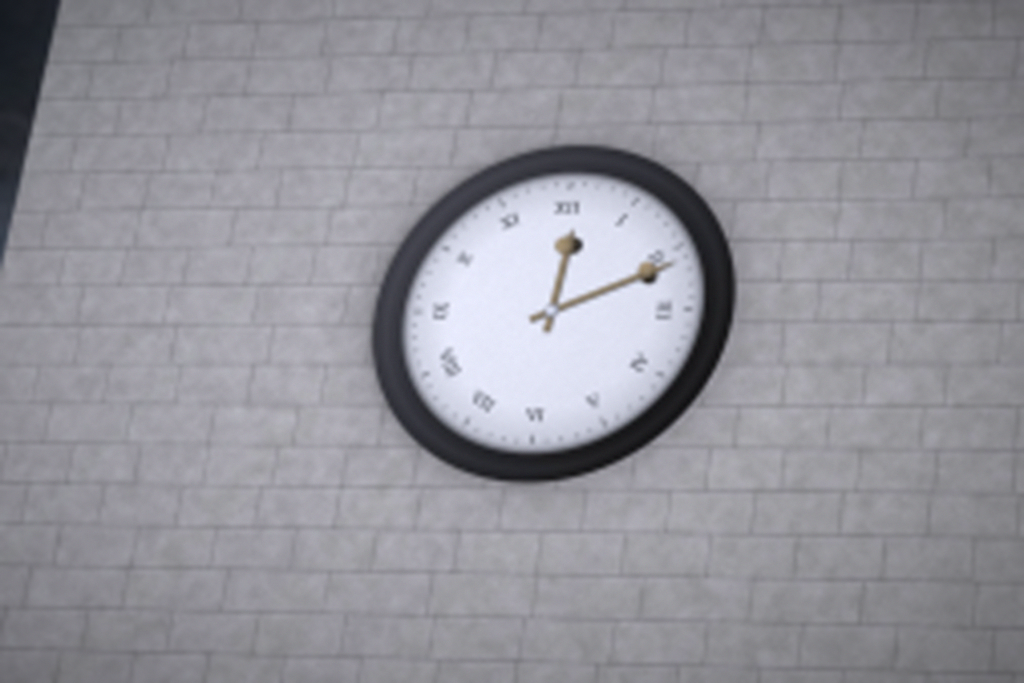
{"hour": 12, "minute": 11}
